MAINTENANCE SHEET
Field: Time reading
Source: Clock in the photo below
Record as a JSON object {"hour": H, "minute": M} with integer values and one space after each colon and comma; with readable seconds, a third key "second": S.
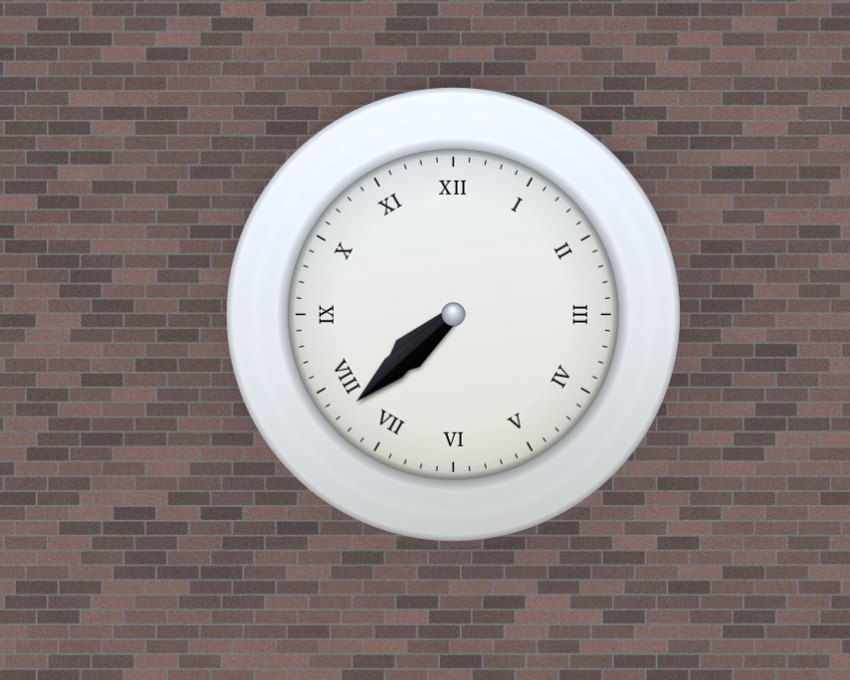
{"hour": 7, "minute": 38}
